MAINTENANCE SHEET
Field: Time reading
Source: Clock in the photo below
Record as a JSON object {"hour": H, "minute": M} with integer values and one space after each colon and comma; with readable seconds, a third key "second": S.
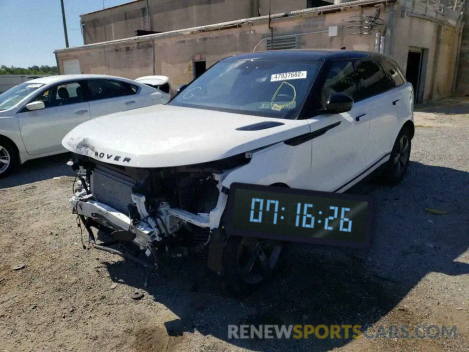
{"hour": 7, "minute": 16, "second": 26}
